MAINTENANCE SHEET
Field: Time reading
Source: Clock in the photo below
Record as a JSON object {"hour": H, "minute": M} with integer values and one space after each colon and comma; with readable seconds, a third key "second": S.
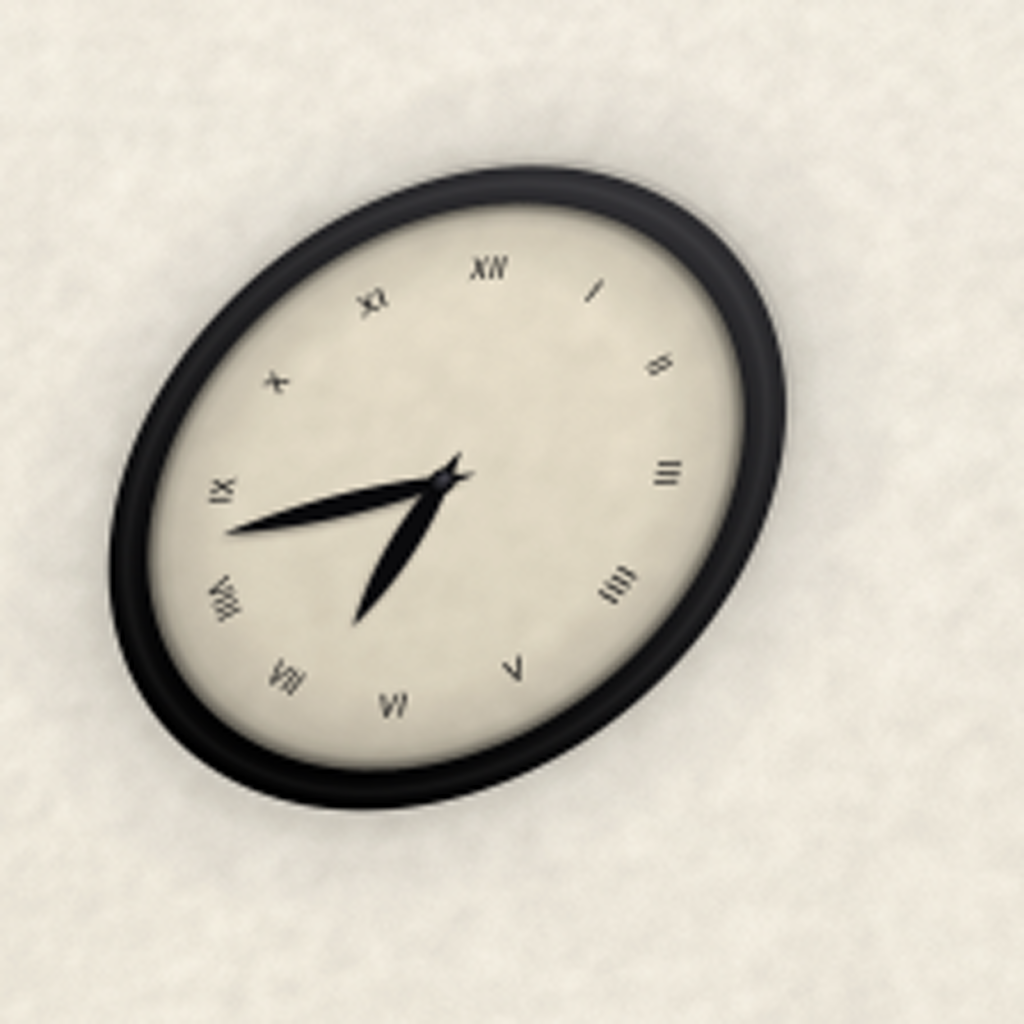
{"hour": 6, "minute": 43}
